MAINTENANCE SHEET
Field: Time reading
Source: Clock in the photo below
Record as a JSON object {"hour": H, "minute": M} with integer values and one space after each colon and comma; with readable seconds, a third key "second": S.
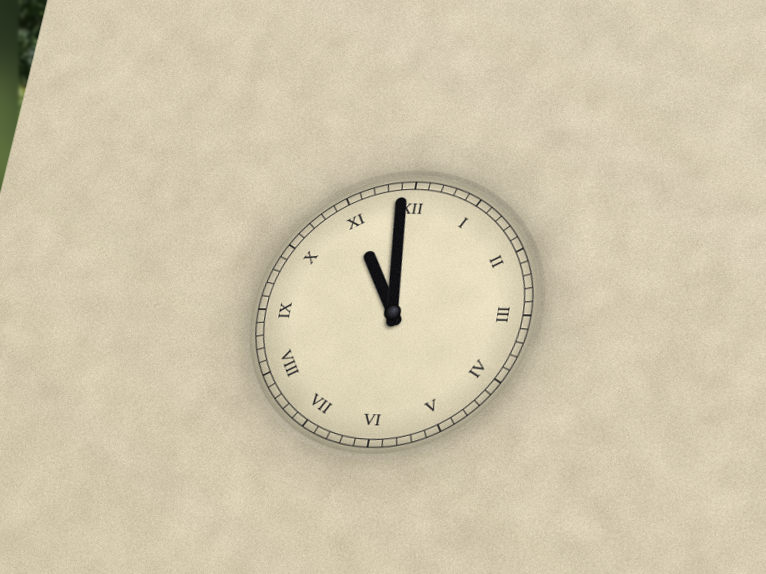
{"hour": 10, "minute": 59}
